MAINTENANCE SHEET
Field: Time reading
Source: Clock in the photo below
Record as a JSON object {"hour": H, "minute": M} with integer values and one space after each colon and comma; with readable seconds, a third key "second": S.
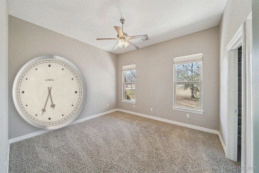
{"hour": 5, "minute": 33}
